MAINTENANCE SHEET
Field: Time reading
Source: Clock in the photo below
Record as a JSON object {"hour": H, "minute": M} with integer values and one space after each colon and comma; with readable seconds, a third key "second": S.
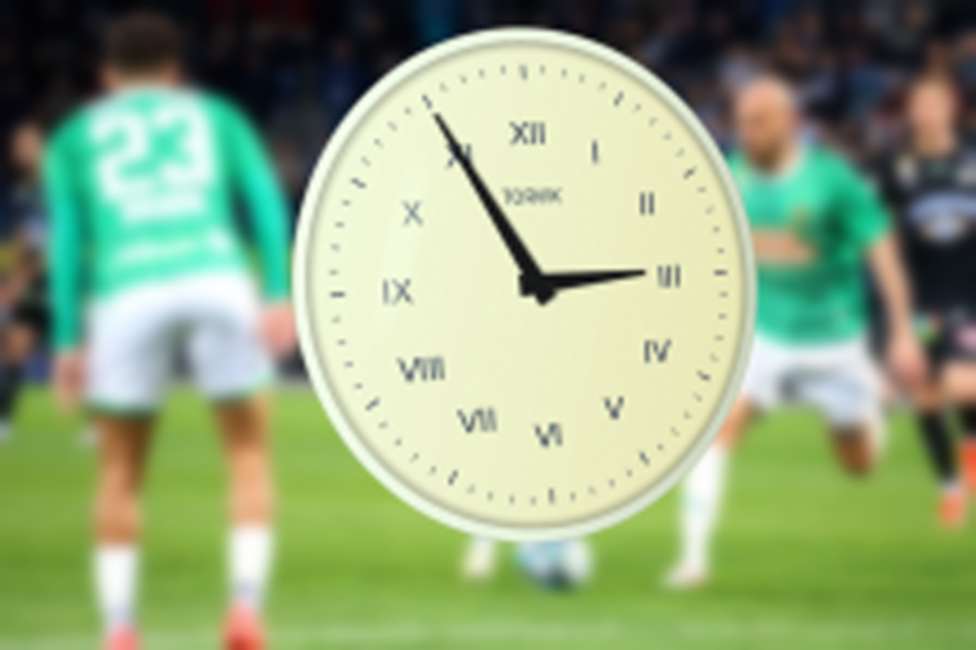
{"hour": 2, "minute": 55}
